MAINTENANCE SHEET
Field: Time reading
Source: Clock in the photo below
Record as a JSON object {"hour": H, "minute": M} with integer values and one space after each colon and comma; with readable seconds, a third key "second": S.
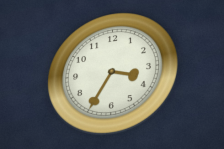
{"hour": 3, "minute": 35}
